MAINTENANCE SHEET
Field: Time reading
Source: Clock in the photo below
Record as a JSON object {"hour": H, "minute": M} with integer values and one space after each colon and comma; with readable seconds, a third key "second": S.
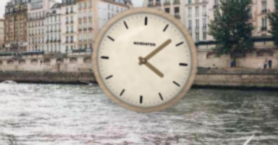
{"hour": 4, "minute": 8}
